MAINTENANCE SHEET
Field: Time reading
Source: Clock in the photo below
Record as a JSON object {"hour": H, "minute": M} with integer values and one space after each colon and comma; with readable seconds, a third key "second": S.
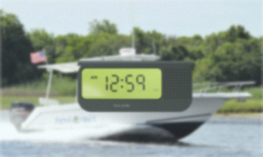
{"hour": 12, "minute": 59}
